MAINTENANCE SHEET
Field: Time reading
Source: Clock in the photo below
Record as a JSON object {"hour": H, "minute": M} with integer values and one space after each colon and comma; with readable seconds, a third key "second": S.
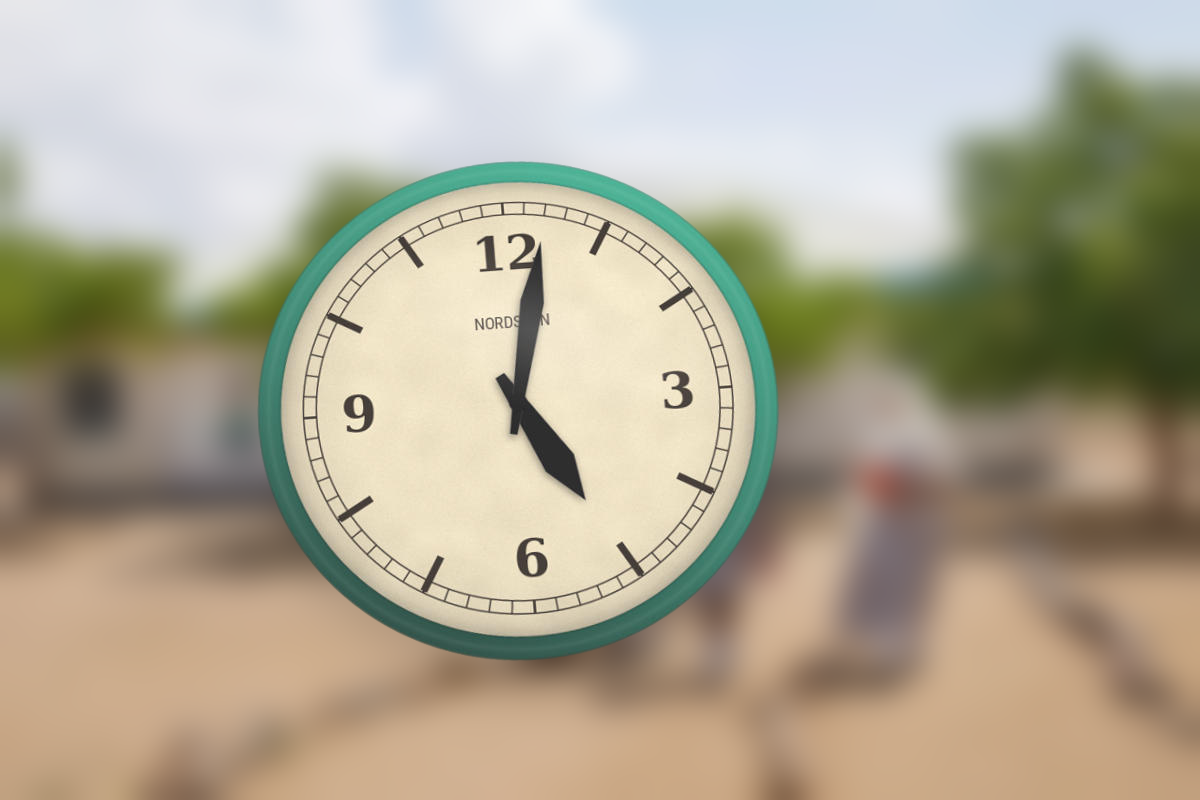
{"hour": 5, "minute": 2}
